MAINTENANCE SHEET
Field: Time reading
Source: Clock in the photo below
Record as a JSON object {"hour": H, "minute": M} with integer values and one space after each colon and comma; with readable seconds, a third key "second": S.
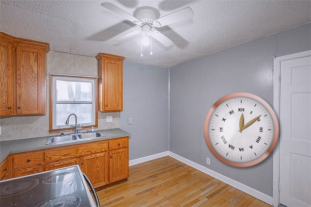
{"hour": 12, "minute": 9}
